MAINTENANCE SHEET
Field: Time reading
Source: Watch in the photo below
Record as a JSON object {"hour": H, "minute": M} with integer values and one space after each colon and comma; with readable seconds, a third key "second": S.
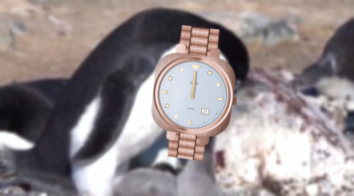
{"hour": 12, "minute": 0}
